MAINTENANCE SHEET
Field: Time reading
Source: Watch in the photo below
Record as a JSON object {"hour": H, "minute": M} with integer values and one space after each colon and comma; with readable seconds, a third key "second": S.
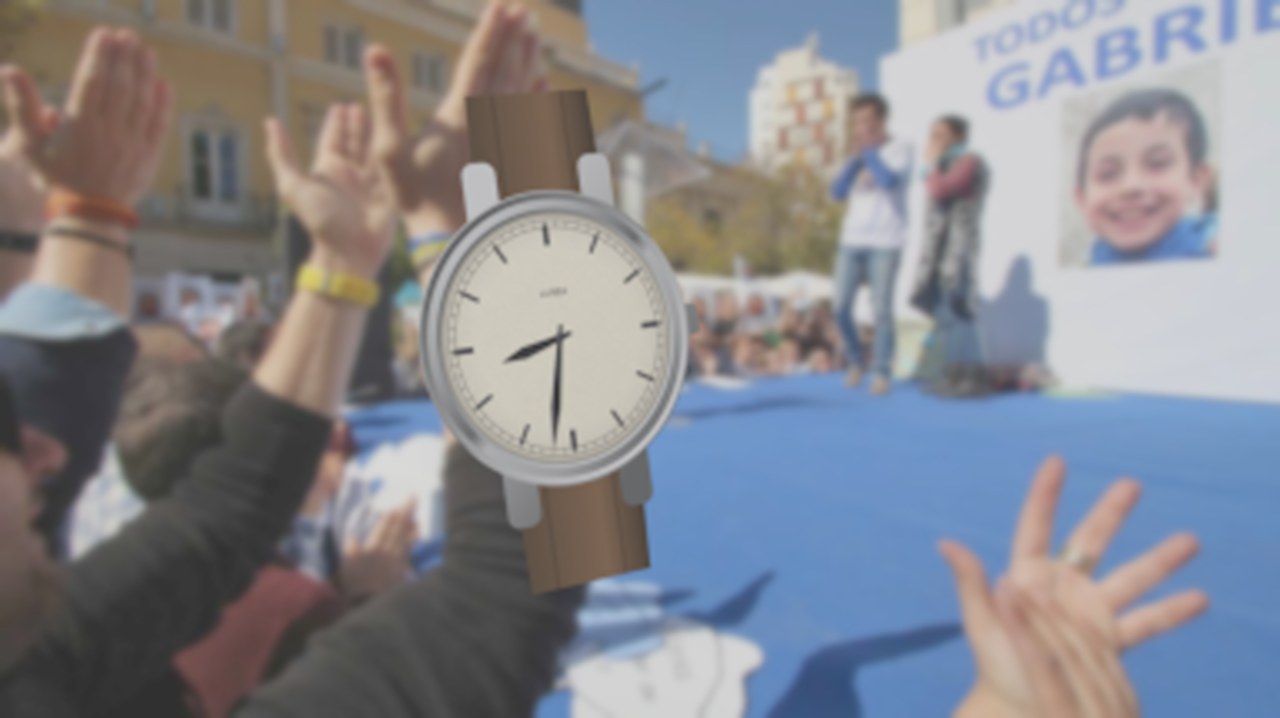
{"hour": 8, "minute": 32}
